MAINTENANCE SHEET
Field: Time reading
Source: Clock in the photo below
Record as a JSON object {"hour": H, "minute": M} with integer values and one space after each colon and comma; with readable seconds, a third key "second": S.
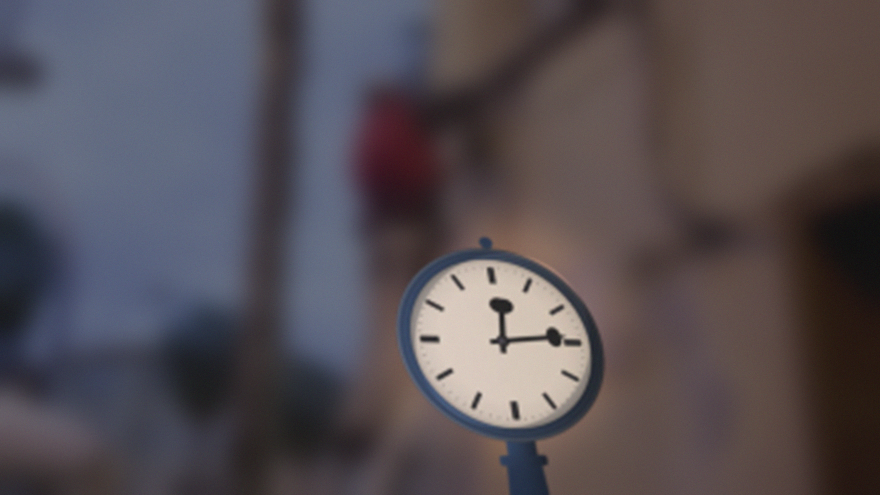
{"hour": 12, "minute": 14}
